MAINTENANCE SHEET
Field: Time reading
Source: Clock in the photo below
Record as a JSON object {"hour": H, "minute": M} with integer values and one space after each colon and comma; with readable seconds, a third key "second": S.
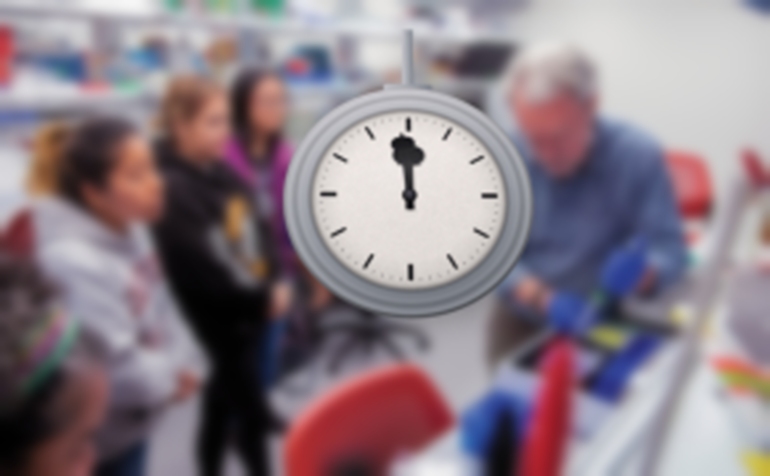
{"hour": 11, "minute": 59}
